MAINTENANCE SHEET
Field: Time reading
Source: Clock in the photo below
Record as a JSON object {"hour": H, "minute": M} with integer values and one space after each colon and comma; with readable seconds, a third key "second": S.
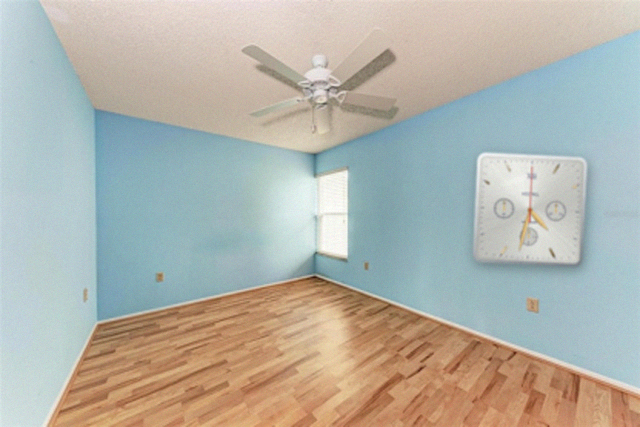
{"hour": 4, "minute": 32}
